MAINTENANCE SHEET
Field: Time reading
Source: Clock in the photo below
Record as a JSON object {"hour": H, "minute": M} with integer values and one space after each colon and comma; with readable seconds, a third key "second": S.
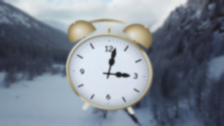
{"hour": 3, "minute": 2}
